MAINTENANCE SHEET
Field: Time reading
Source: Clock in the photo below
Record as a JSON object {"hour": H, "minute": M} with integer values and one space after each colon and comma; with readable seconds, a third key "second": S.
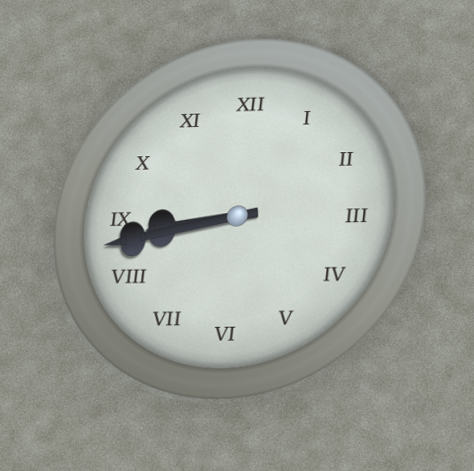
{"hour": 8, "minute": 43}
